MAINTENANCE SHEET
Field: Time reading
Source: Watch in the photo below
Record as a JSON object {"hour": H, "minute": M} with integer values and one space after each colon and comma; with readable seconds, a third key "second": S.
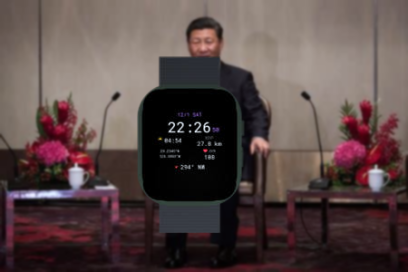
{"hour": 22, "minute": 26}
